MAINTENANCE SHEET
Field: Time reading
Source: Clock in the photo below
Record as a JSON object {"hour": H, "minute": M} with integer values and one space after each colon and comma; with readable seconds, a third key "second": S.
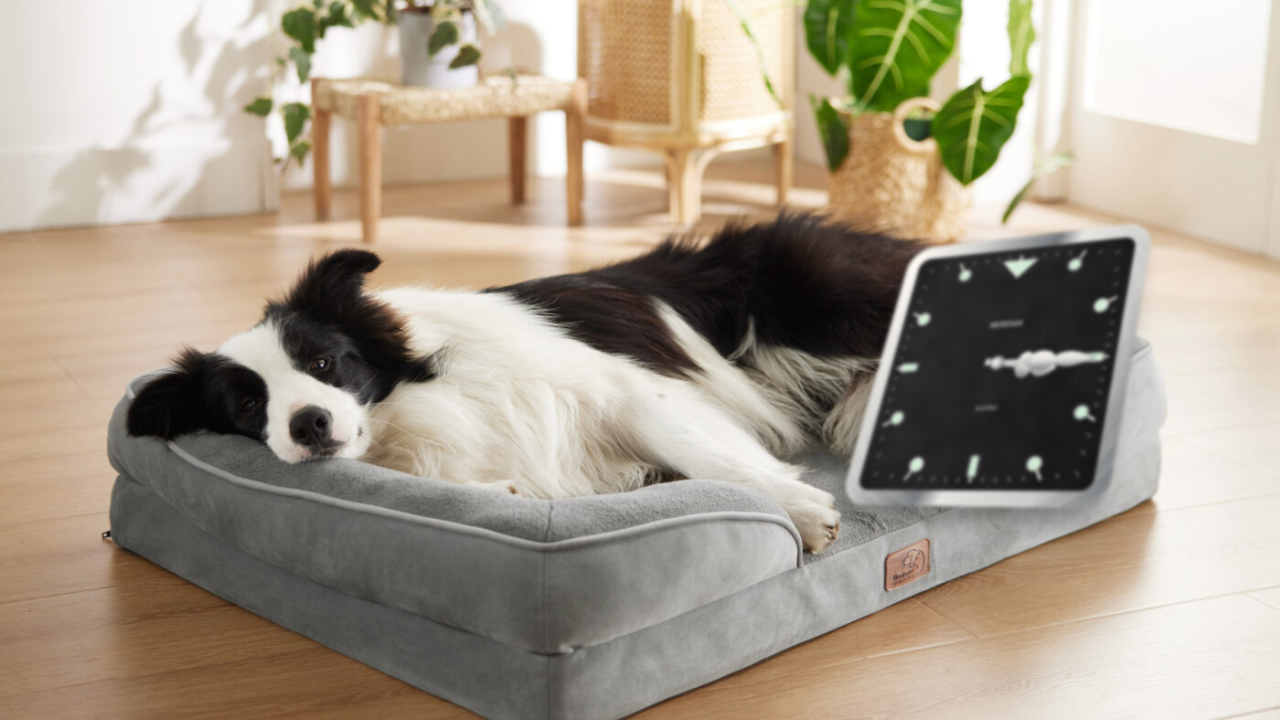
{"hour": 3, "minute": 15}
